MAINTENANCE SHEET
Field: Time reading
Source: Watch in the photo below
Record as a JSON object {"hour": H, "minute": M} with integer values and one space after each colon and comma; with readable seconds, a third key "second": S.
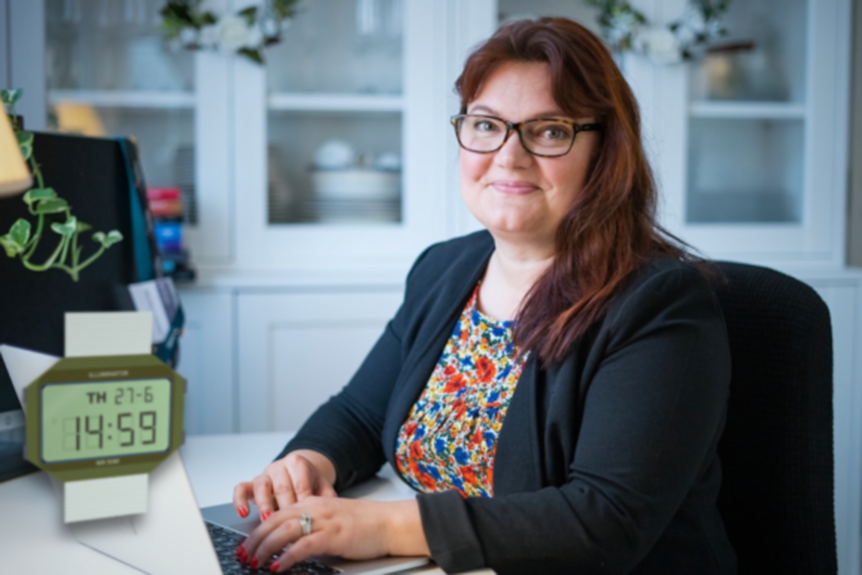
{"hour": 14, "minute": 59}
